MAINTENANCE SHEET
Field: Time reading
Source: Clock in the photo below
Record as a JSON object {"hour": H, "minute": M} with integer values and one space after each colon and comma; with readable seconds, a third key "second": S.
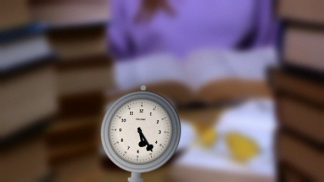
{"hour": 5, "minute": 24}
